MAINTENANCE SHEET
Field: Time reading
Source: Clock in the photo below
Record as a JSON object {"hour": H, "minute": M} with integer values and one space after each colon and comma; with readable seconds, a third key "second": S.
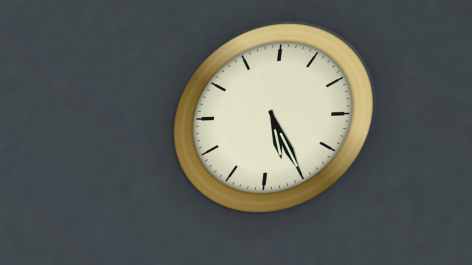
{"hour": 5, "minute": 25}
